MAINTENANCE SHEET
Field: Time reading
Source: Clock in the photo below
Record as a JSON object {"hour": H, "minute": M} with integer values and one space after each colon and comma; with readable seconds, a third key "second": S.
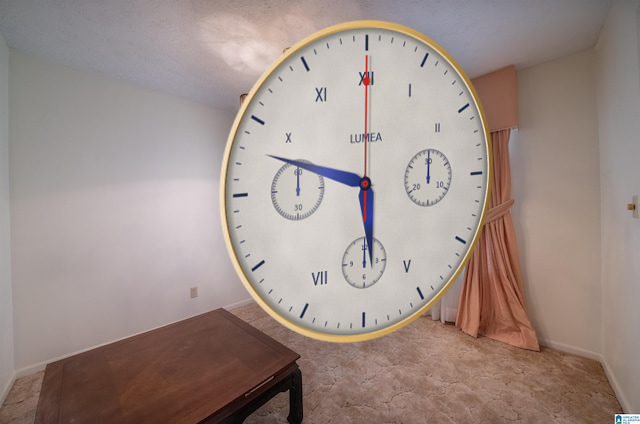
{"hour": 5, "minute": 48}
